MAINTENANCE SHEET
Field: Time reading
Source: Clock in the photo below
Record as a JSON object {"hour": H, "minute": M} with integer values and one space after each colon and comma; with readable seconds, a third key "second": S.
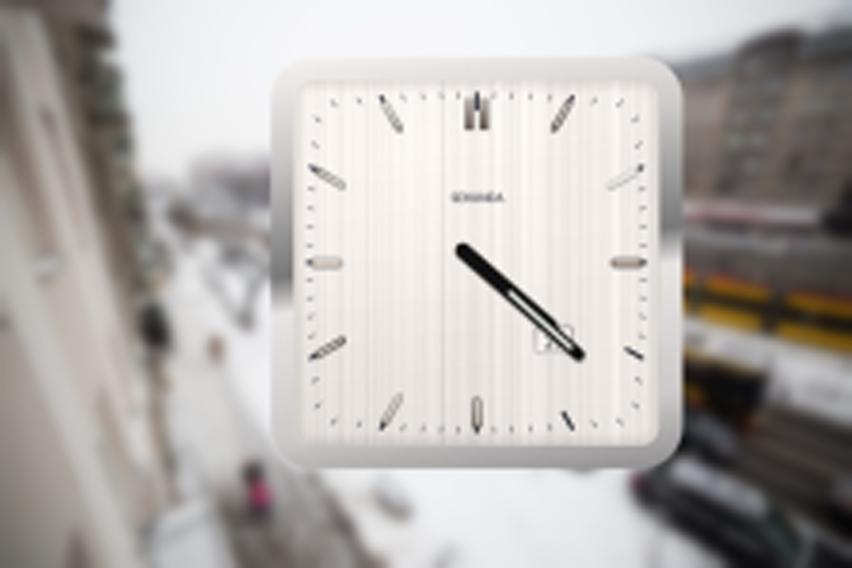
{"hour": 4, "minute": 22}
